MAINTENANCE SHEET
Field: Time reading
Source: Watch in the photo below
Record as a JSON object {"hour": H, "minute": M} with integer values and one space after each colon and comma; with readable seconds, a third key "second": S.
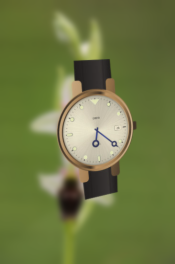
{"hour": 6, "minute": 22}
